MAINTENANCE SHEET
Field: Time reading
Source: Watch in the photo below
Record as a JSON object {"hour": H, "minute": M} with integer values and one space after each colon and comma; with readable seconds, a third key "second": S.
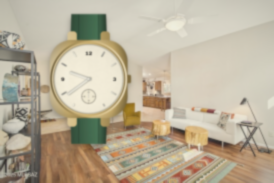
{"hour": 9, "minute": 39}
